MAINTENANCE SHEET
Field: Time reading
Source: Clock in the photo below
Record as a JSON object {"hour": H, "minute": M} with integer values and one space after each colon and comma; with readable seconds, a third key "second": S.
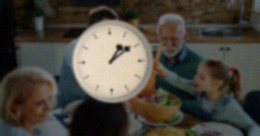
{"hour": 1, "minute": 9}
